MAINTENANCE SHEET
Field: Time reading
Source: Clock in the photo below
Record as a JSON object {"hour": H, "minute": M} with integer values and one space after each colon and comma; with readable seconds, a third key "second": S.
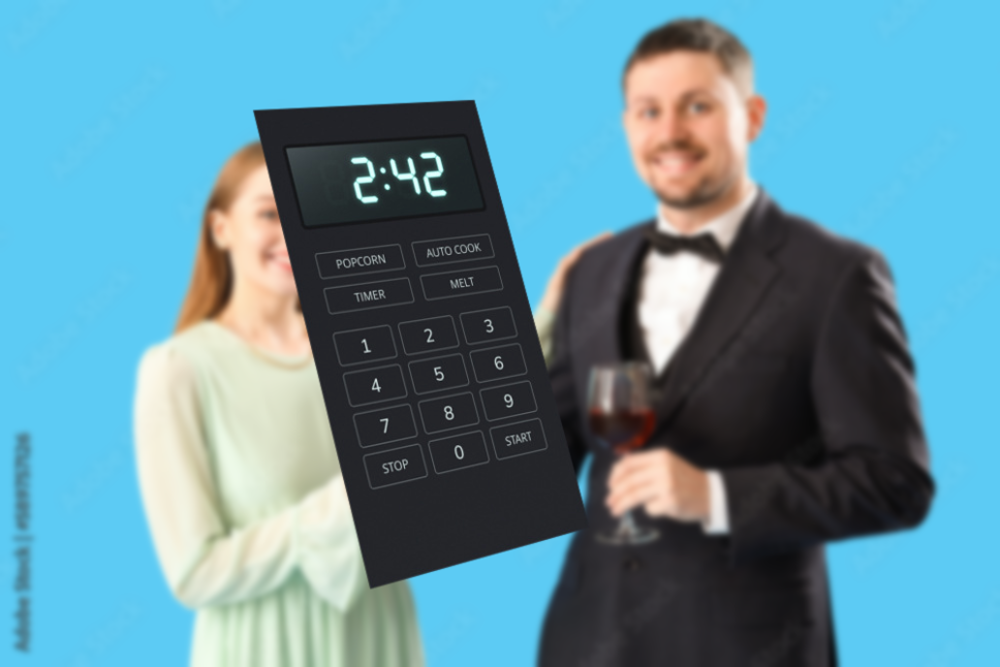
{"hour": 2, "minute": 42}
